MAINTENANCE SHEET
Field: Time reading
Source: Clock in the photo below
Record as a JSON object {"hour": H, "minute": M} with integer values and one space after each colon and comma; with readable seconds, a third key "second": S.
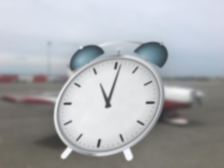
{"hour": 11, "minute": 1}
